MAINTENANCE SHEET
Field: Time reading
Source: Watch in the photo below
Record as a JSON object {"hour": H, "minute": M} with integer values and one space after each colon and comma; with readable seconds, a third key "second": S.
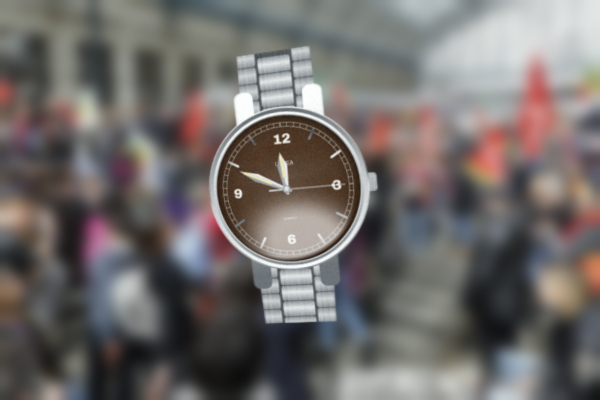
{"hour": 11, "minute": 49, "second": 15}
